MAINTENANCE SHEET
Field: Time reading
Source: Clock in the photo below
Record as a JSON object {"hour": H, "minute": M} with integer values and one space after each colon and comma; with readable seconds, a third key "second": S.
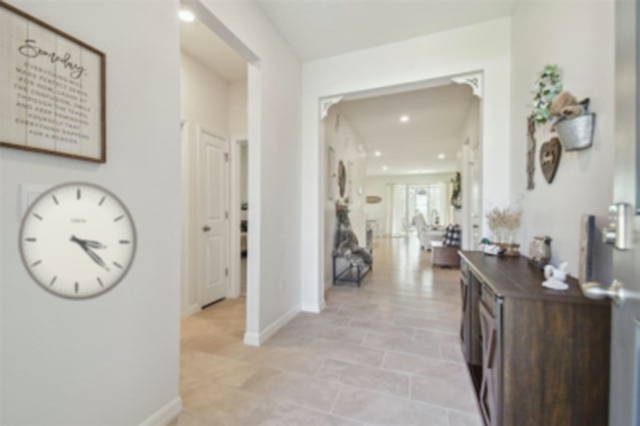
{"hour": 3, "minute": 22}
